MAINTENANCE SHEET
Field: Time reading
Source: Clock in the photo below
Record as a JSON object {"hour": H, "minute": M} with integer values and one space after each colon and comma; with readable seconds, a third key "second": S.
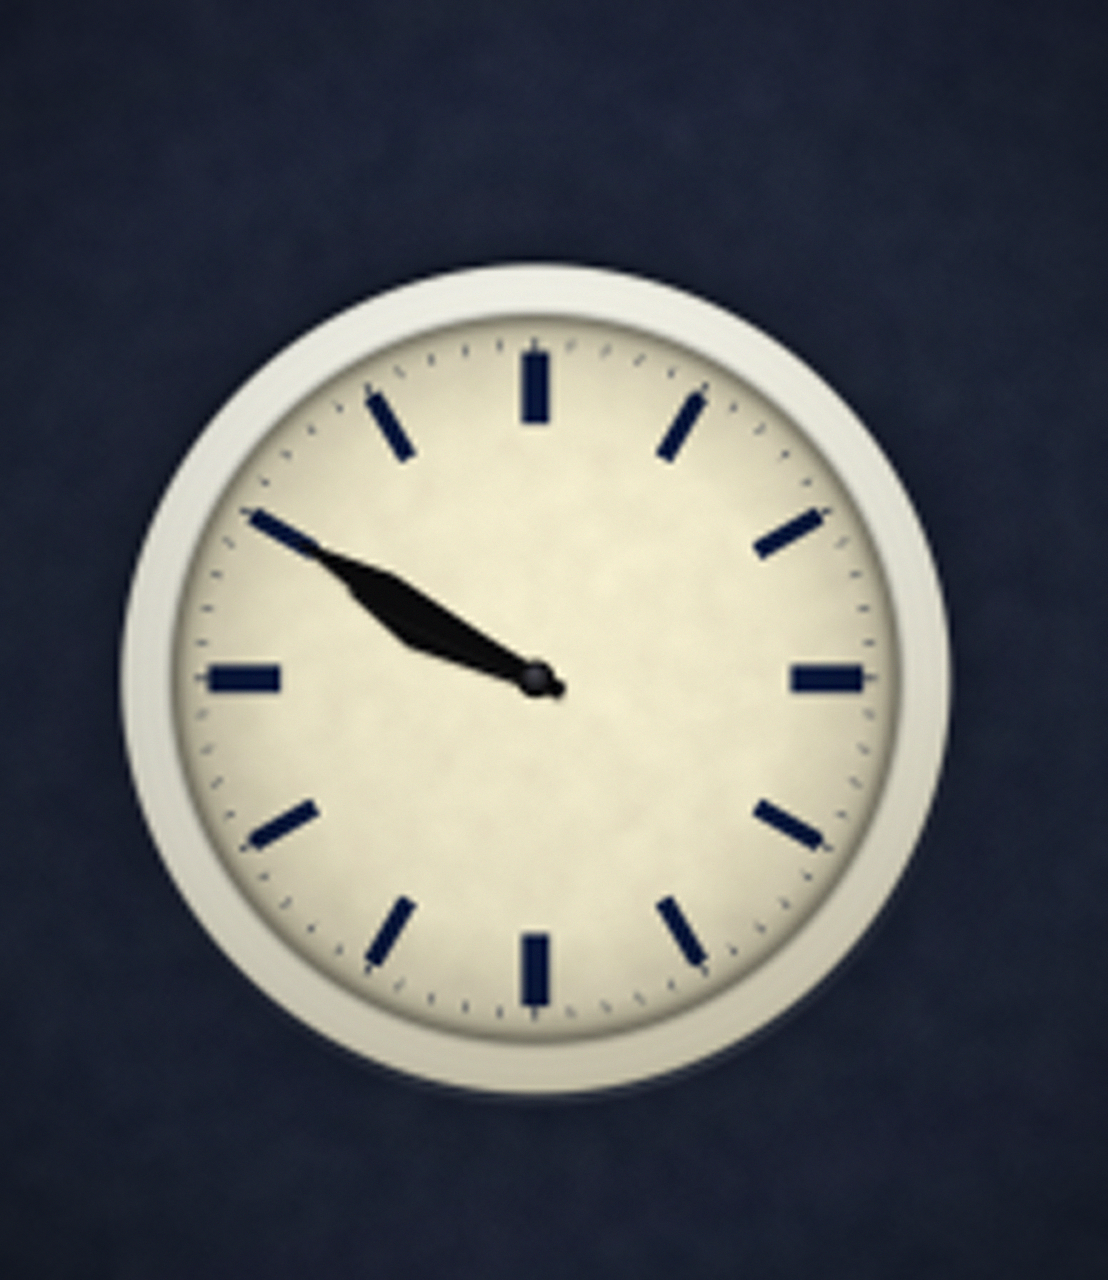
{"hour": 9, "minute": 50}
